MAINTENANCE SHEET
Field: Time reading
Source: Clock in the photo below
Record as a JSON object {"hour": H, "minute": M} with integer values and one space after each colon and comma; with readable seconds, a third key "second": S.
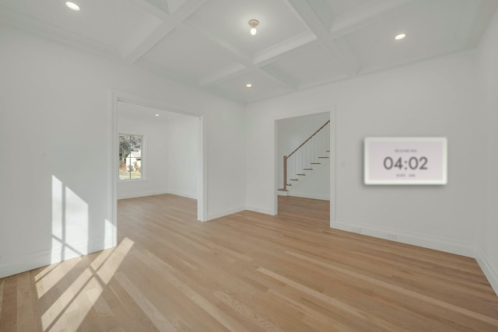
{"hour": 4, "minute": 2}
